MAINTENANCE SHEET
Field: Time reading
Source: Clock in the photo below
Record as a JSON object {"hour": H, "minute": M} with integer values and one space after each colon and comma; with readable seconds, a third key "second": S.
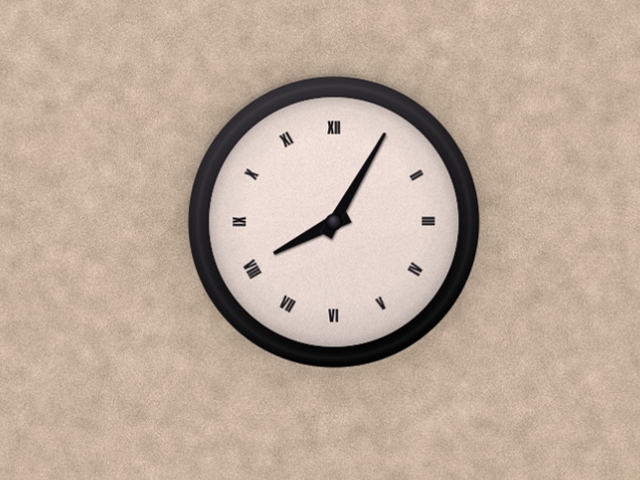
{"hour": 8, "minute": 5}
